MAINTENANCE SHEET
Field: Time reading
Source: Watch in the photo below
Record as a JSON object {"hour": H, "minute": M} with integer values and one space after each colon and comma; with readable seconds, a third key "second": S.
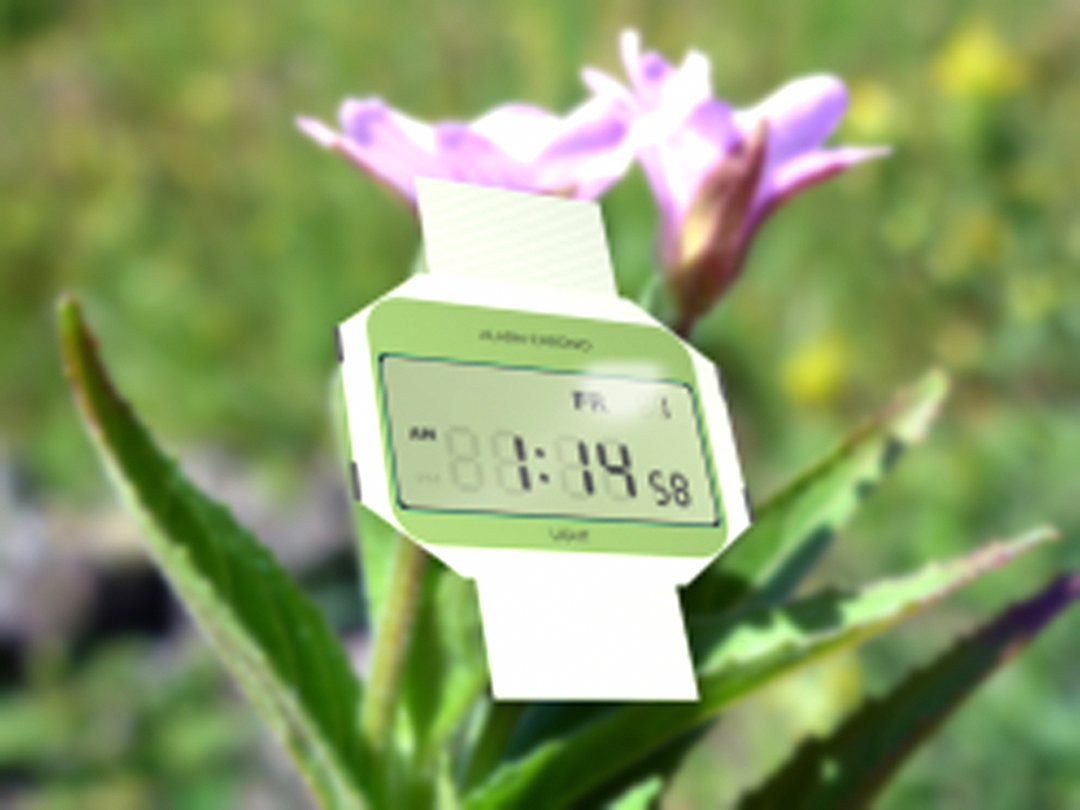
{"hour": 1, "minute": 14, "second": 58}
